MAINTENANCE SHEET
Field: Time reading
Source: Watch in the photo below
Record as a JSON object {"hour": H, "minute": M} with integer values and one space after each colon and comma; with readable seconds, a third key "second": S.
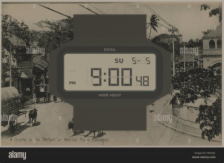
{"hour": 9, "minute": 0, "second": 48}
